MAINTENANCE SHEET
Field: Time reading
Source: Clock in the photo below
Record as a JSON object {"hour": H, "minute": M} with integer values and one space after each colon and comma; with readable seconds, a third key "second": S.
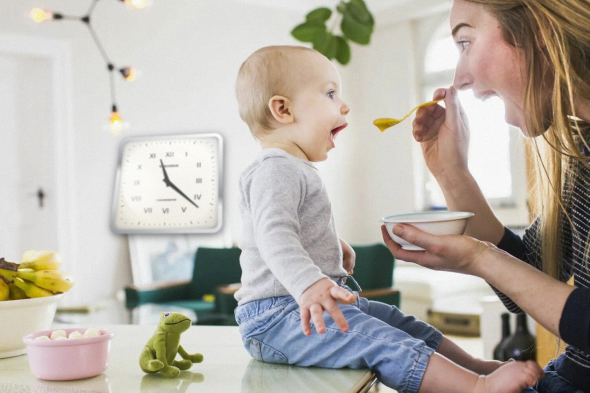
{"hour": 11, "minute": 22}
